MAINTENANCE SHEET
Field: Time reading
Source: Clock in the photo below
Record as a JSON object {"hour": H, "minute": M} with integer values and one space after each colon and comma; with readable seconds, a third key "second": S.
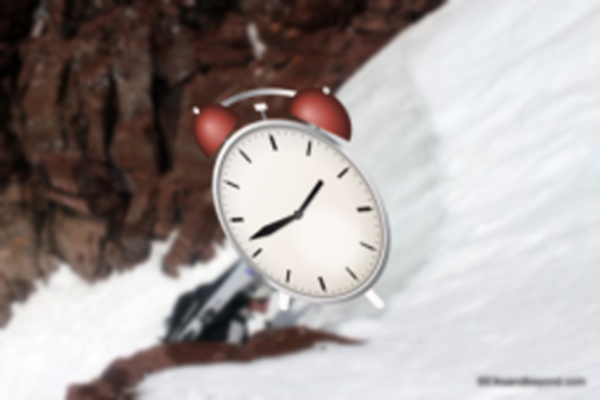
{"hour": 1, "minute": 42}
